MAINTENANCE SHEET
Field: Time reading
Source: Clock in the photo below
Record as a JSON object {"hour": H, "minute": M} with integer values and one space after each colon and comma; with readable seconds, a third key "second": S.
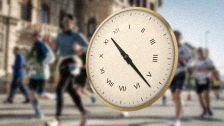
{"hour": 11, "minute": 27}
